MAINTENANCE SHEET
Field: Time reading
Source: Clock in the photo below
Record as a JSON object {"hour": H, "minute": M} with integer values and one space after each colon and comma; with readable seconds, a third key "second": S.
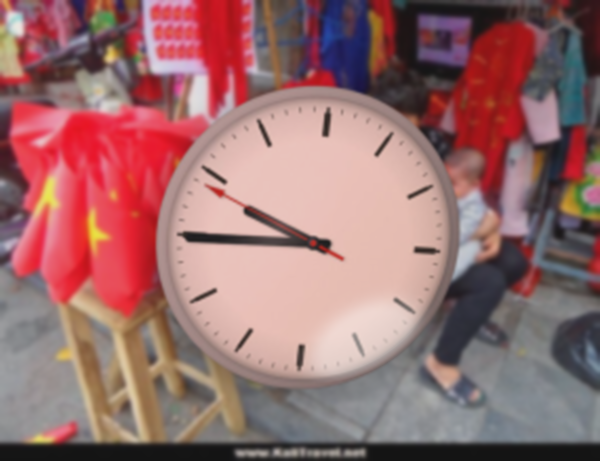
{"hour": 9, "minute": 44, "second": 49}
